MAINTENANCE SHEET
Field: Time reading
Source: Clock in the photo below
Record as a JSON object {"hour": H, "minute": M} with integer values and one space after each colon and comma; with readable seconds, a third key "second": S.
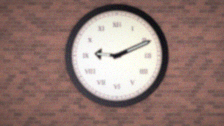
{"hour": 9, "minute": 11}
